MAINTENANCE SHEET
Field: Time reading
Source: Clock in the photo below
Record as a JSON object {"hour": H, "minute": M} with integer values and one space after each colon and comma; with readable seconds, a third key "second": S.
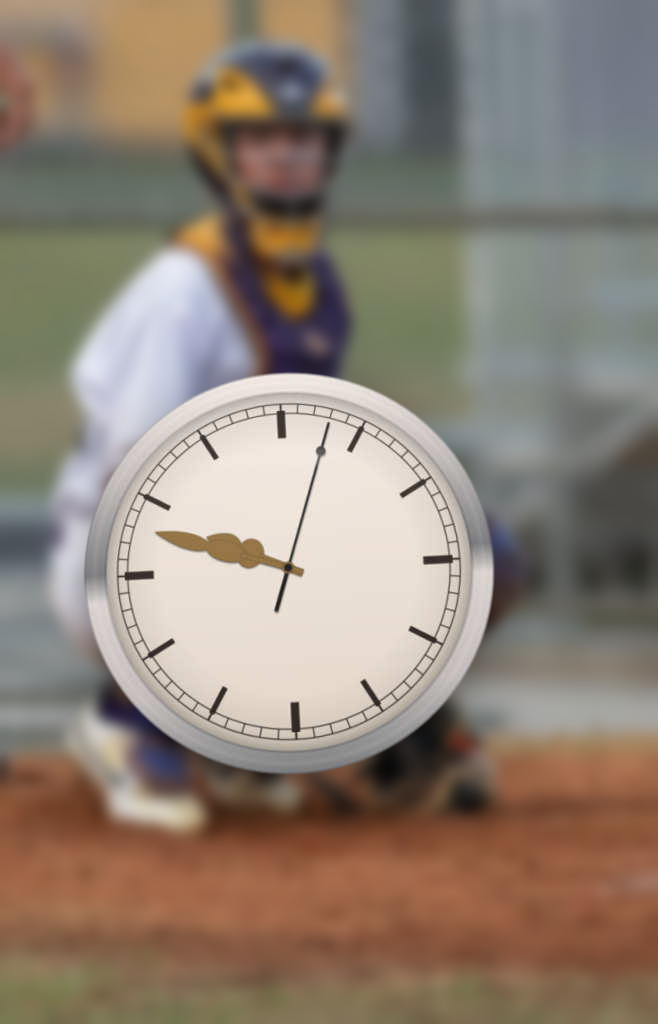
{"hour": 9, "minute": 48, "second": 3}
